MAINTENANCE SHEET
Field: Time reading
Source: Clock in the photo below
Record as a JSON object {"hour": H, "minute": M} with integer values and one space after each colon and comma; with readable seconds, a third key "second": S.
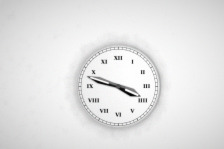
{"hour": 3, "minute": 48}
